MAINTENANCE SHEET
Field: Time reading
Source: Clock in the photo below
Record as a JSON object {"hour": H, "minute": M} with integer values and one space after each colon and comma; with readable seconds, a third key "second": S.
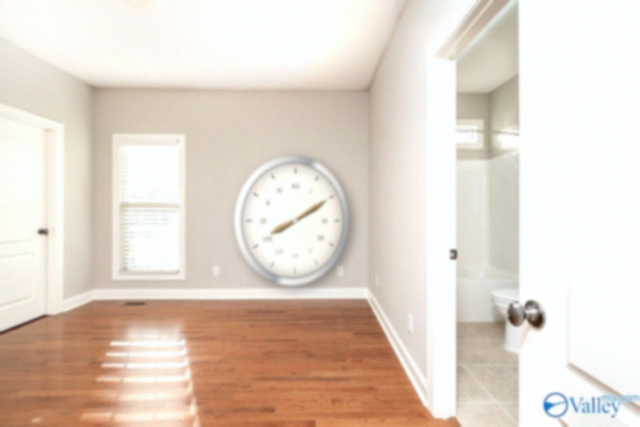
{"hour": 8, "minute": 10}
